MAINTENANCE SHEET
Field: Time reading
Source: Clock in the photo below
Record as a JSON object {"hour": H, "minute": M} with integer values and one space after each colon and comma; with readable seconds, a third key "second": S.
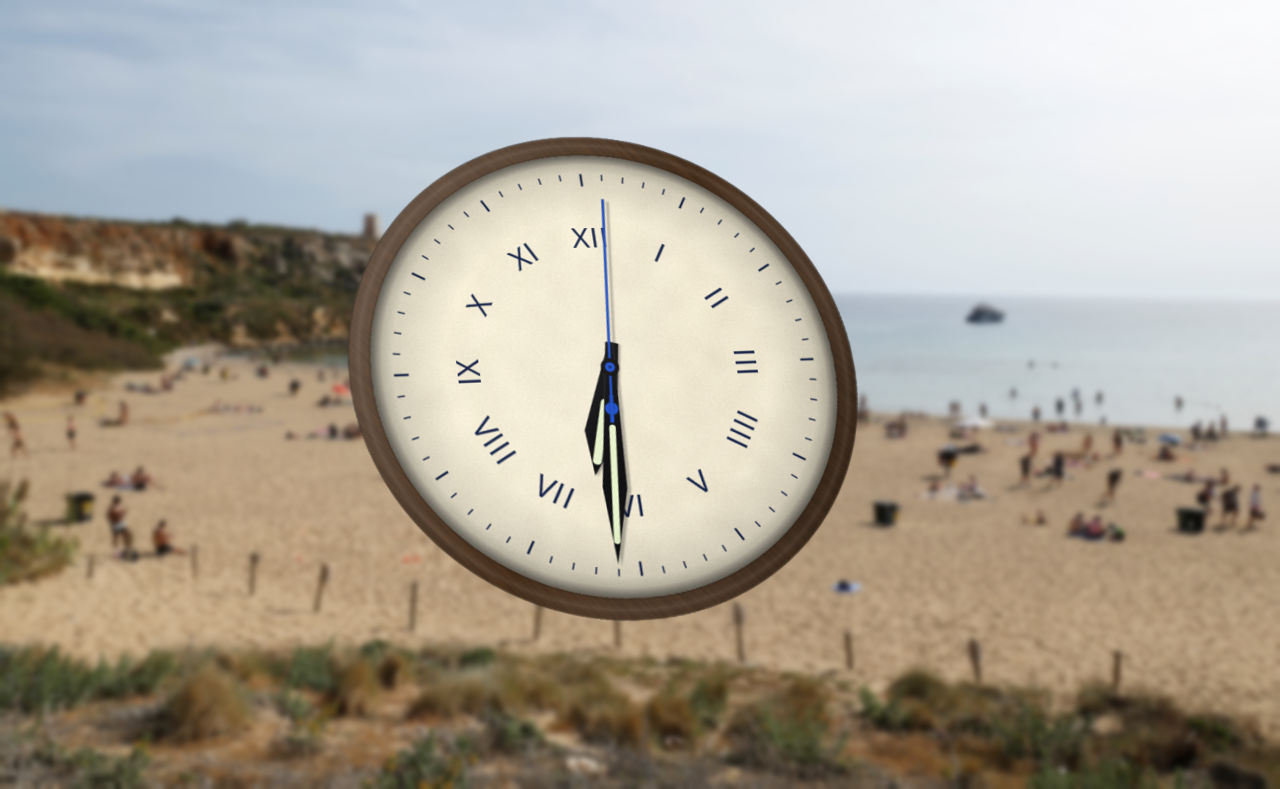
{"hour": 6, "minute": 31, "second": 1}
